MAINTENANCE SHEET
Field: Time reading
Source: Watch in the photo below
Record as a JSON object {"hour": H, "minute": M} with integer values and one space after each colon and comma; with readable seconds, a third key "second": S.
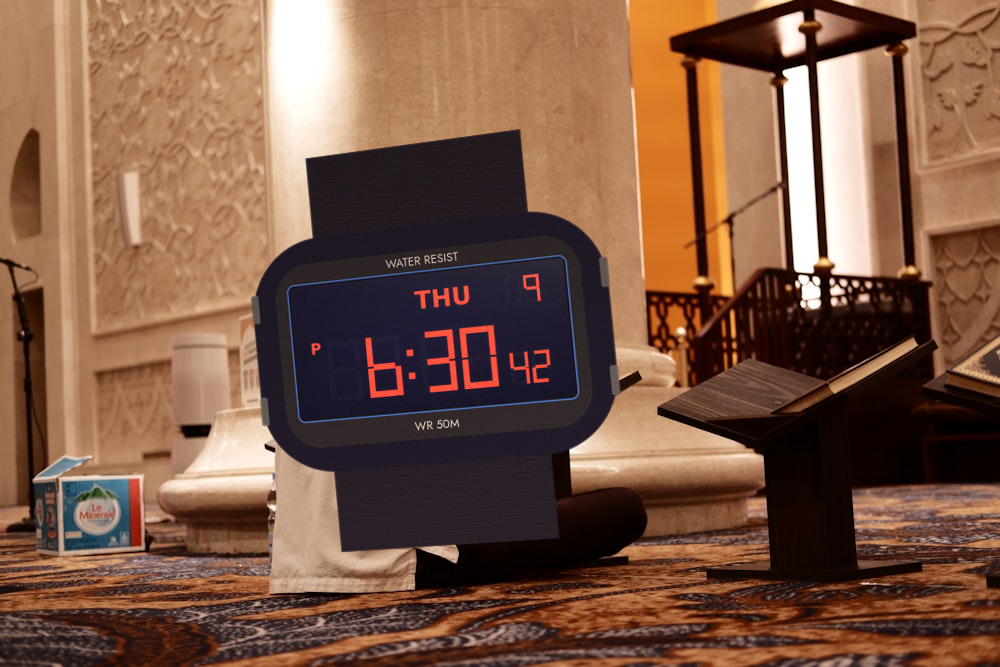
{"hour": 6, "minute": 30, "second": 42}
